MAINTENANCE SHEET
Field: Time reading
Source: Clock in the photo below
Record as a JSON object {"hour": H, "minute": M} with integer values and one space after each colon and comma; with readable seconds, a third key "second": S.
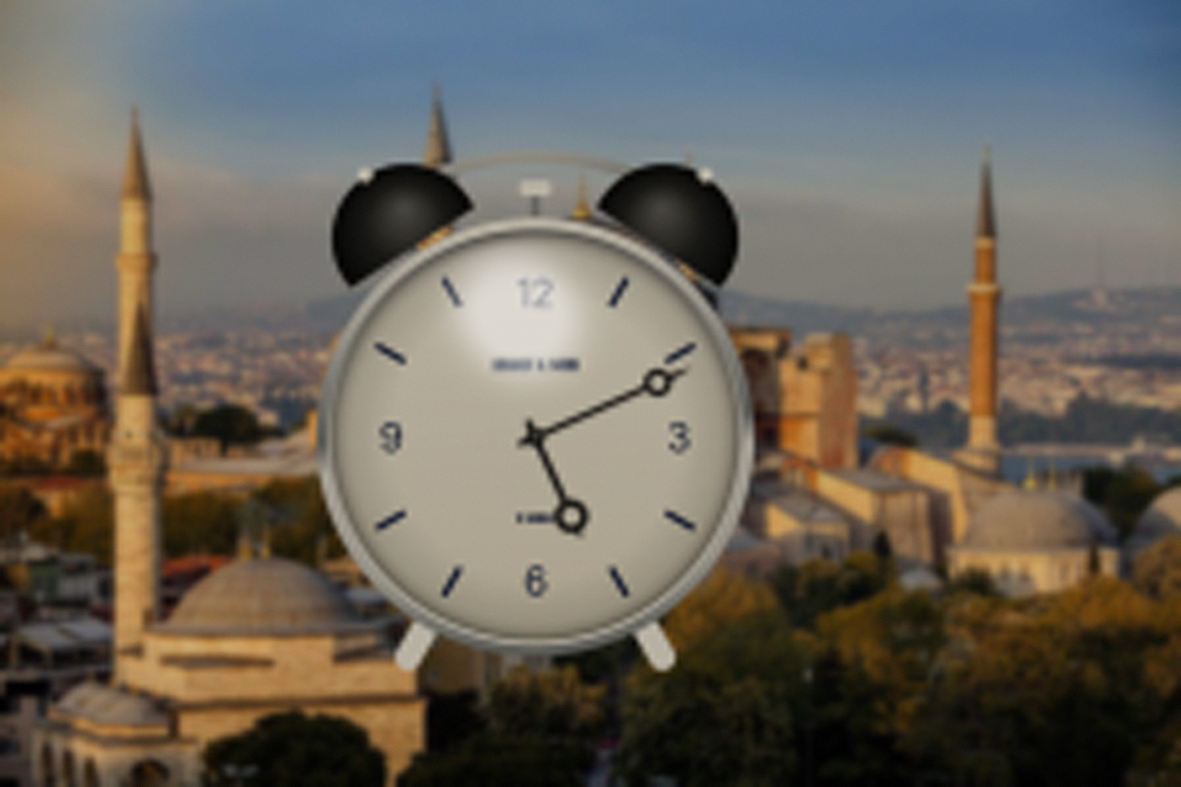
{"hour": 5, "minute": 11}
